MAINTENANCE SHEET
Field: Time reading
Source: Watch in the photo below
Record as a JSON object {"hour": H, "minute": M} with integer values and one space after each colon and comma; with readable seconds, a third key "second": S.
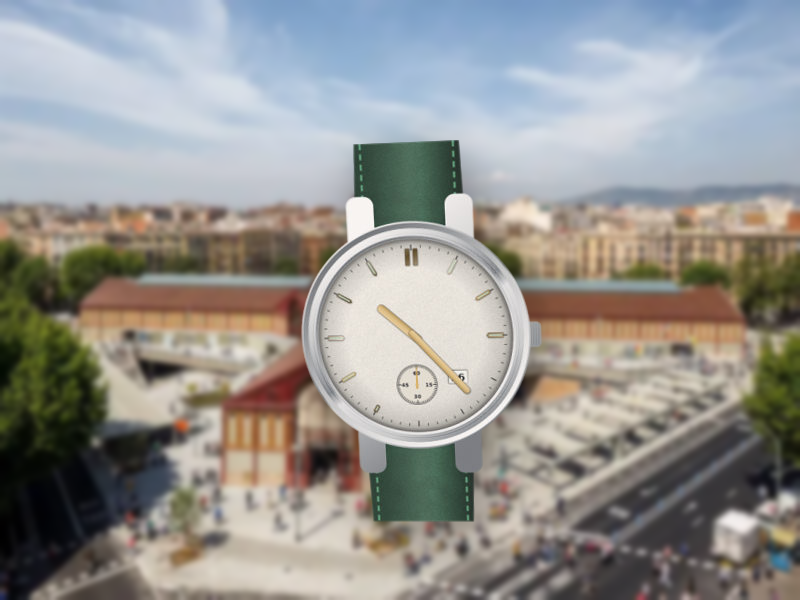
{"hour": 10, "minute": 23}
